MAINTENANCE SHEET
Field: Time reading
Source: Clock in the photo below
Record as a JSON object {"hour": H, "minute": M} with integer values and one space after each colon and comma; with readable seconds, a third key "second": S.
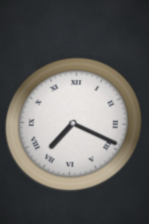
{"hour": 7, "minute": 19}
